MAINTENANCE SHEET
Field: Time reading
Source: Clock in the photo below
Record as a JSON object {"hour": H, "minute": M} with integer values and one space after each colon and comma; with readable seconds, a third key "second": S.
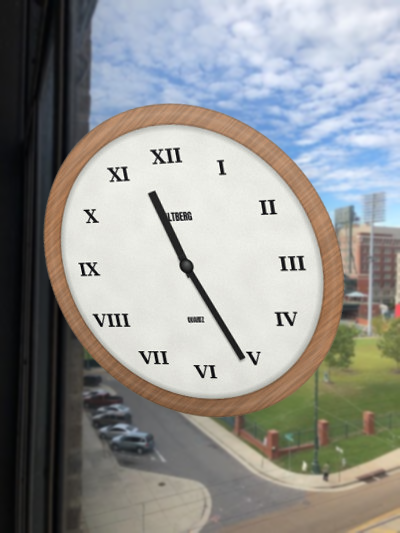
{"hour": 11, "minute": 26}
